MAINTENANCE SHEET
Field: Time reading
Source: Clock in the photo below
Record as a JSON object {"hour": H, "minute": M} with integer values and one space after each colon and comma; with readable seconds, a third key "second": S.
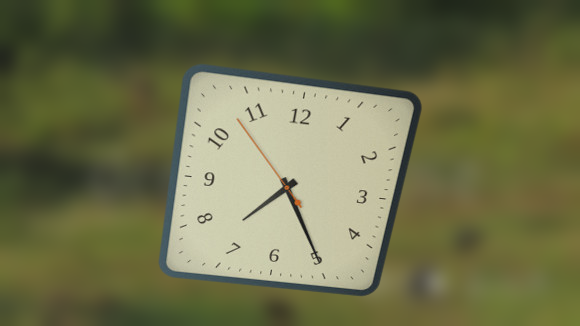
{"hour": 7, "minute": 24, "second": 53}
